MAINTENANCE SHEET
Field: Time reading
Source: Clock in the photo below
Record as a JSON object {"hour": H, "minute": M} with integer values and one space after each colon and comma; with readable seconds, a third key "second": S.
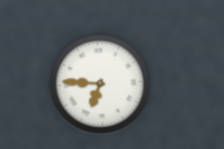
{"hour": 6, "minute": 46}
